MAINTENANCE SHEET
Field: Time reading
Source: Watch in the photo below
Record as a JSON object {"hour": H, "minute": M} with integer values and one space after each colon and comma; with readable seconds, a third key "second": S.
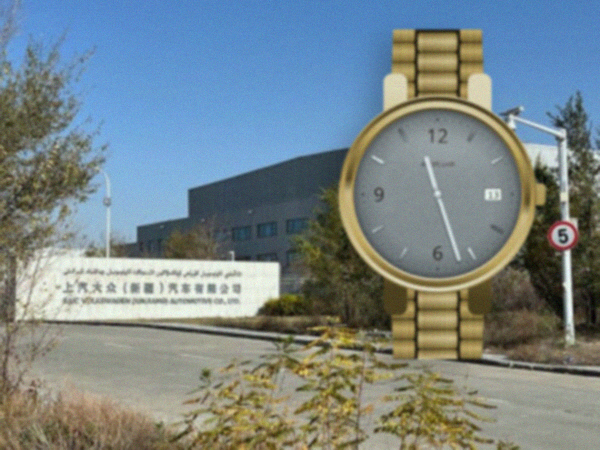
{"hour": 11, "minute": 27}
